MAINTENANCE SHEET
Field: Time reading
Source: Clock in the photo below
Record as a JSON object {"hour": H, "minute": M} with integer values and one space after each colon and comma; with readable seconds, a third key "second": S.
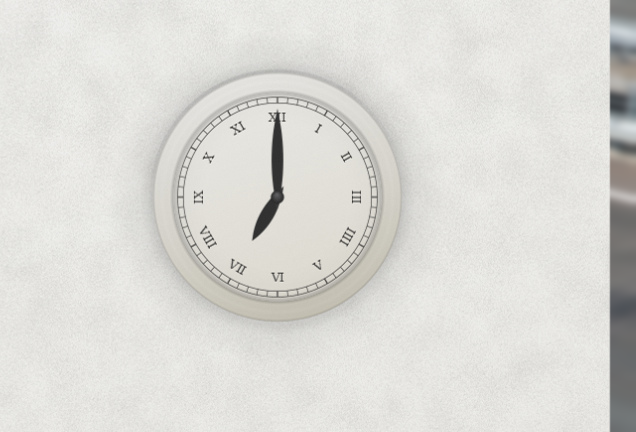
{"hour": 7, "minute": 0}
